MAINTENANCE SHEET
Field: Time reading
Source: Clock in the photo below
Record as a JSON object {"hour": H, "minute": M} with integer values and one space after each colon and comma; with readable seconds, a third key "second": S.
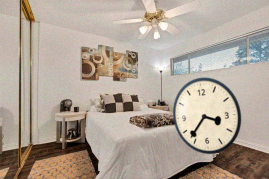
{"hour": 3, "minute": 37}
